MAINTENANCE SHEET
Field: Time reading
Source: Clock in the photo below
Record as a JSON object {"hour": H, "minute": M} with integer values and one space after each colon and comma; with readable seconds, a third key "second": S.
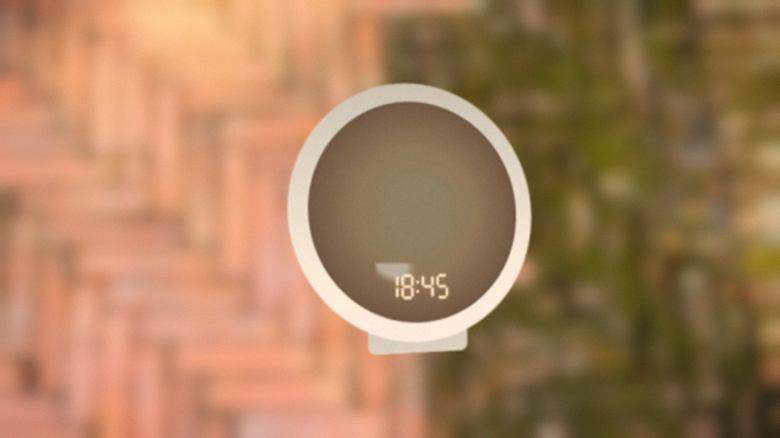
{"hour": 18, "minute": 45}
